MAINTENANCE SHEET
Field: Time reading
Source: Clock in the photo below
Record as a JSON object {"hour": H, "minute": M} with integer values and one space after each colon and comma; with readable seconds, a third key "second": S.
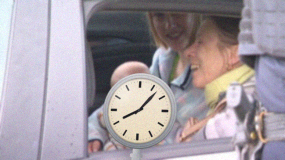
{"hour": 8, "minute": 7}
